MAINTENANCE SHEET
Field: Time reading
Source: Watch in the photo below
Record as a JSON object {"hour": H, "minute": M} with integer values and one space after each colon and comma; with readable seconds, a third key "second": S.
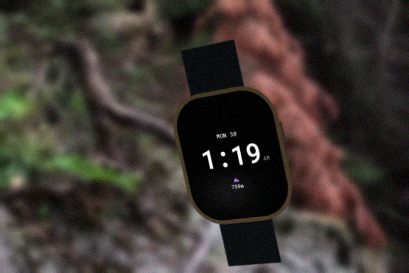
{"hour": 1, "minute": 19}
